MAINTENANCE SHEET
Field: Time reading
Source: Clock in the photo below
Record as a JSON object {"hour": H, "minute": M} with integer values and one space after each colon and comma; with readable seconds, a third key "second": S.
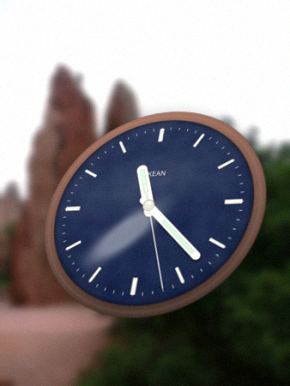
{"hour": 11, "minute": 22, "second": 27}
